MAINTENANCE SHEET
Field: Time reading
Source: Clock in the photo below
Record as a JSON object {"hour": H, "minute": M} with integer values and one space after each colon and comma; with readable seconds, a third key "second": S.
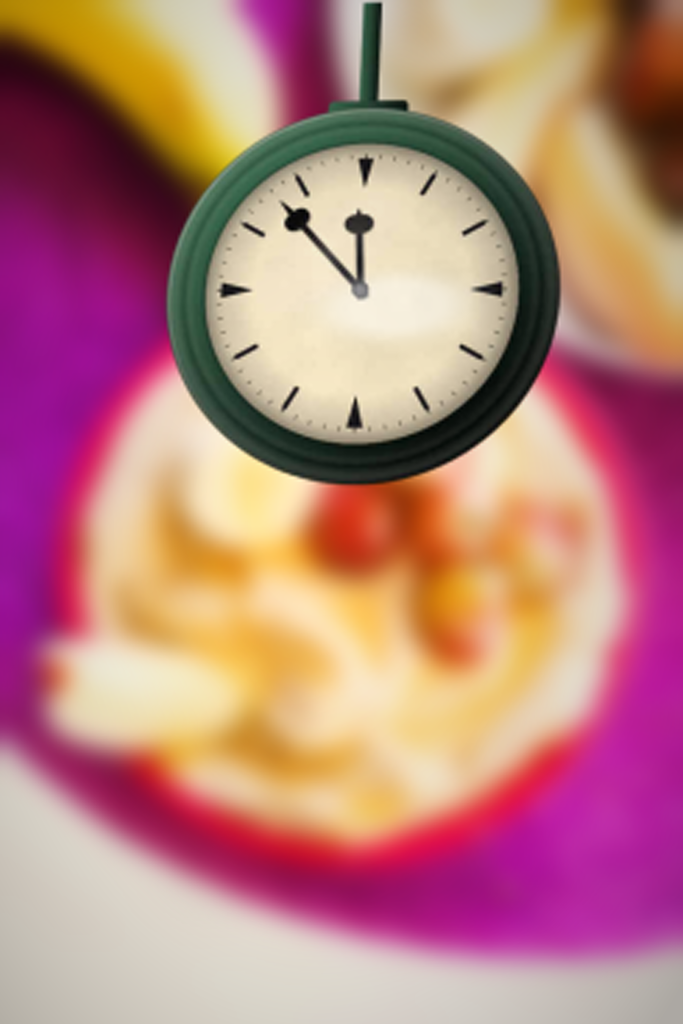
{"hour": 11, "minute": 53}
